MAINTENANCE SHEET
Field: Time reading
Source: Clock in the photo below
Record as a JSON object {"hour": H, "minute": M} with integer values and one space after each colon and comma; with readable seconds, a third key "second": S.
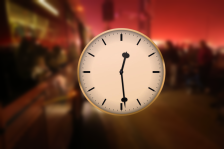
{"hour": 12, "minute": 29}
